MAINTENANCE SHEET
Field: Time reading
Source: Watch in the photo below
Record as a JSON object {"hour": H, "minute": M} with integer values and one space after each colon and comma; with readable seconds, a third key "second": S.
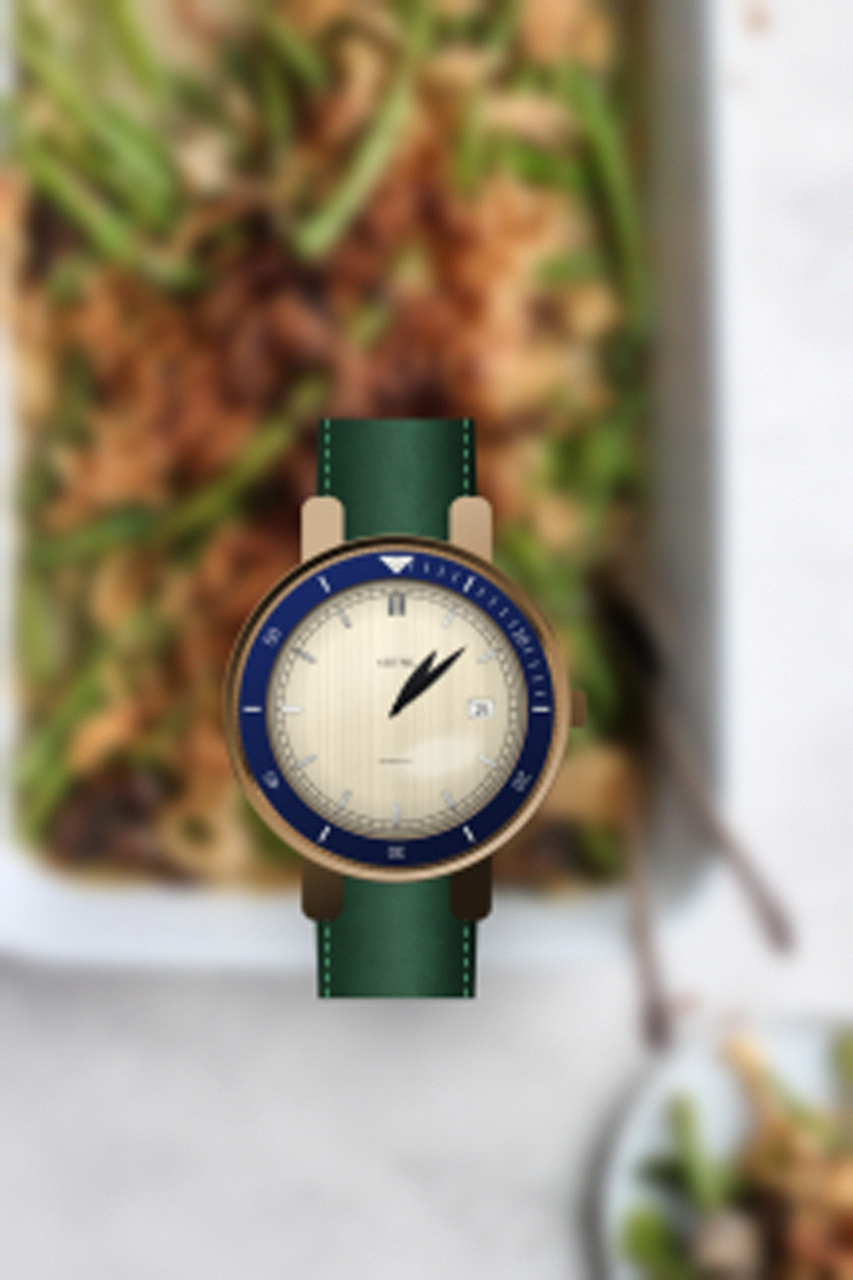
{"hour": 1, "minute": 8}
